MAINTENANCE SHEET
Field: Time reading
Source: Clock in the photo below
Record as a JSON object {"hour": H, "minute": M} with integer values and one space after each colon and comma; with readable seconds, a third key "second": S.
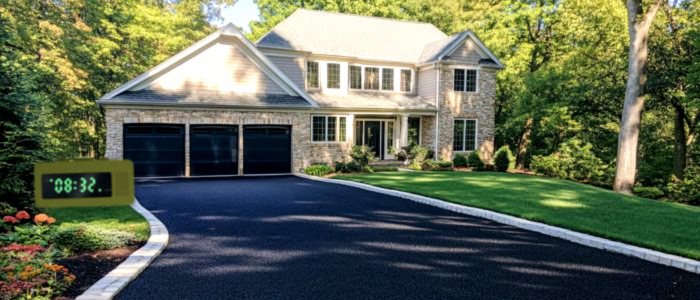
{"hour": 8, "minute": 32}
